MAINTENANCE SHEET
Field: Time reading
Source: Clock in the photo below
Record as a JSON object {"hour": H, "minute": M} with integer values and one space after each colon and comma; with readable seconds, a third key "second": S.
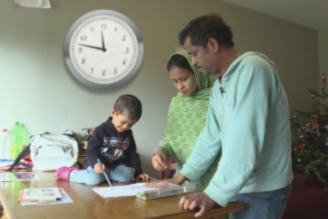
{"hour": 11, "minute": 47}
